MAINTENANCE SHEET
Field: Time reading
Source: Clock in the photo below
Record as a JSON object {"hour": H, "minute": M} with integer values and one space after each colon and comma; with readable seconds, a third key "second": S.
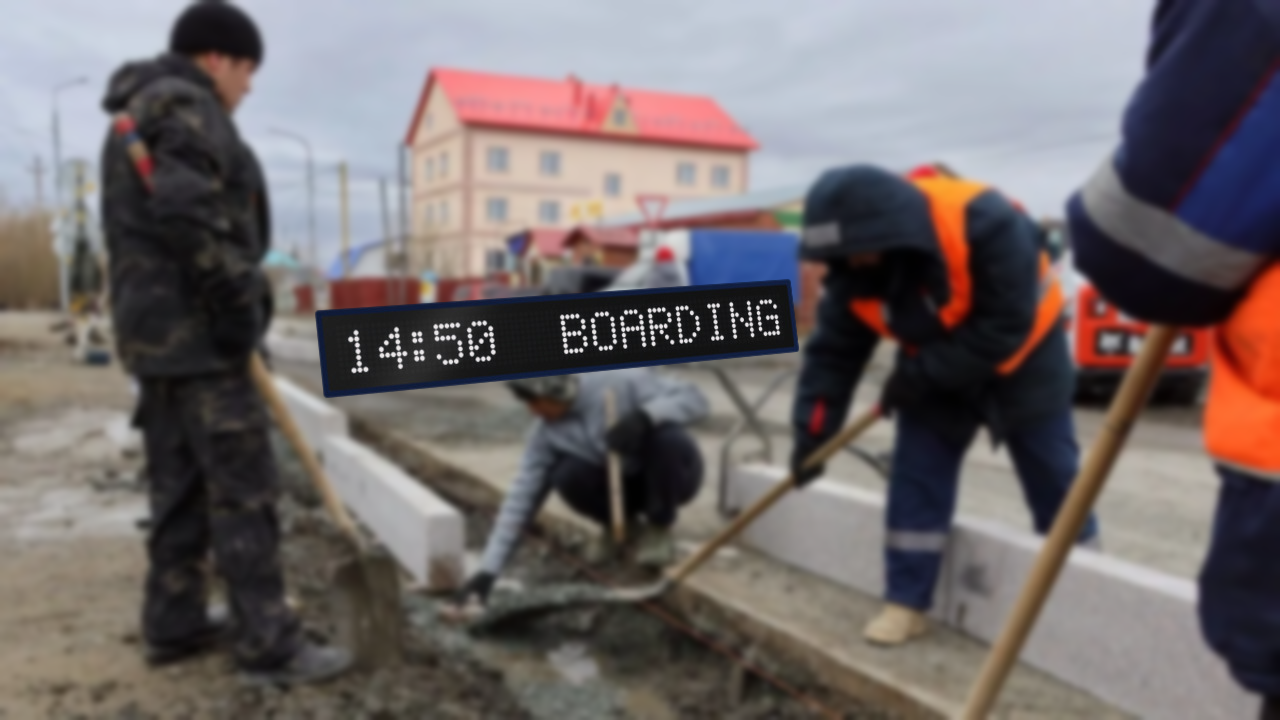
{"hour": 14, "minute": 50}
